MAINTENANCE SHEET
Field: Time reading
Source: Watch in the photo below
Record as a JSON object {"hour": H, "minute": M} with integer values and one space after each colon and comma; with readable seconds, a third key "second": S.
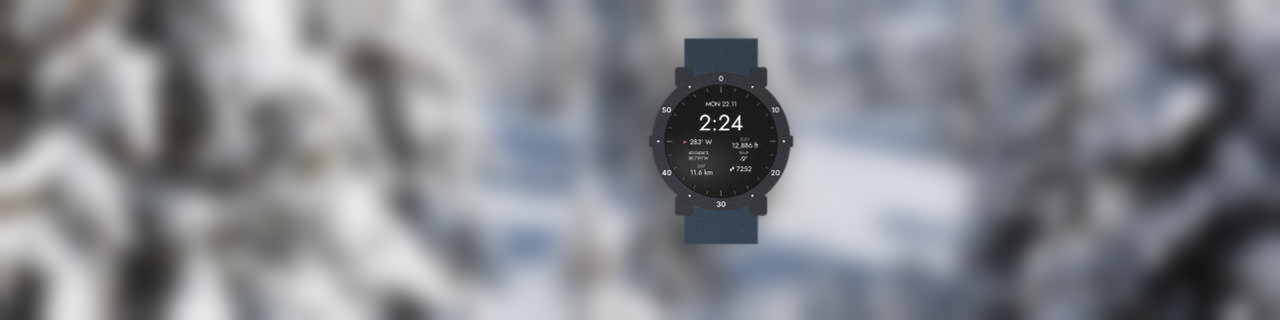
{"hour": 2, "minute": 24}
